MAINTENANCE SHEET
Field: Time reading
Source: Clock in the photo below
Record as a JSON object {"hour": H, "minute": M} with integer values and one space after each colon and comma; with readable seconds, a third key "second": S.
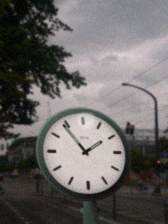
{"hour": 1, "minute": 54}
